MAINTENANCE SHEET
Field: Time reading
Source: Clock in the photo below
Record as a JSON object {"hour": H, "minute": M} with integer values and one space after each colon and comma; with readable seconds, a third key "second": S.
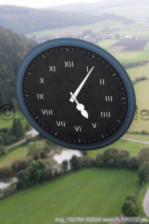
{"hour": 5, "minute": 6}
